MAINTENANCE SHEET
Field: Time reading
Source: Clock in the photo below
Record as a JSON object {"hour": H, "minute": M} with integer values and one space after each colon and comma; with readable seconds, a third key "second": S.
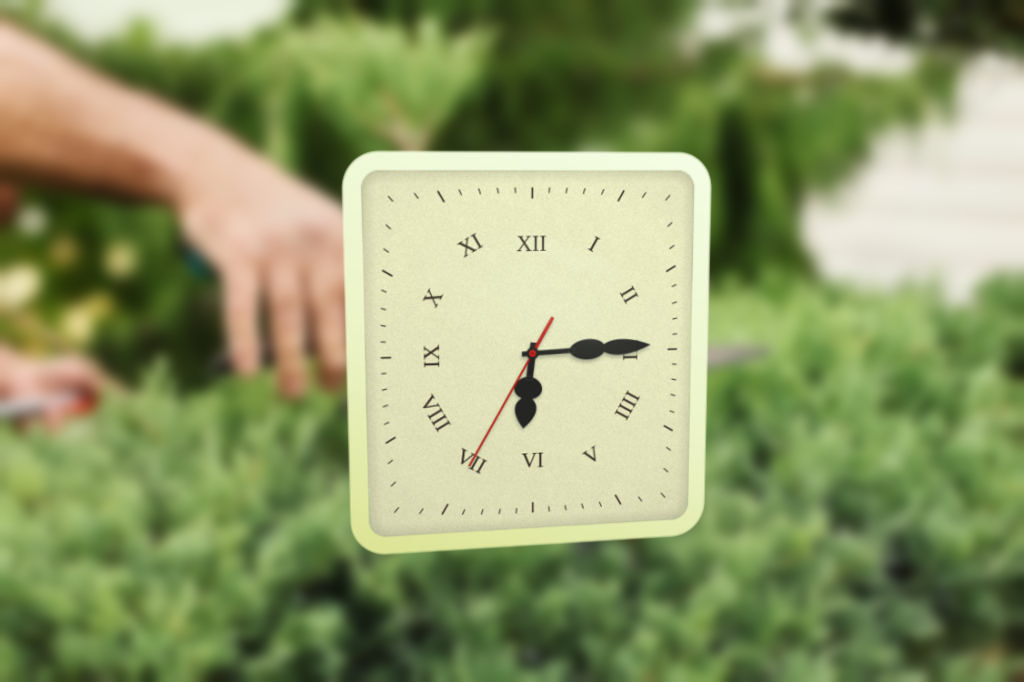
{"hour": 6, "minute": 14, "second": 35}
